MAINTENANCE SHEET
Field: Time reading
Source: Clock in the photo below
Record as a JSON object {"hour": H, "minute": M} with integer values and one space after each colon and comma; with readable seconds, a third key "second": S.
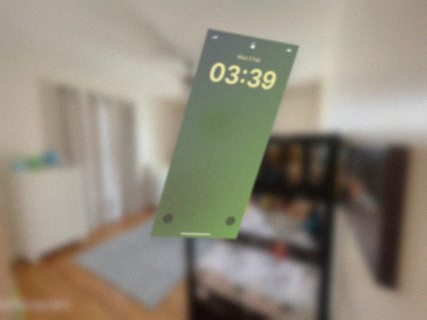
{"hour": 3, "minute": 39}
